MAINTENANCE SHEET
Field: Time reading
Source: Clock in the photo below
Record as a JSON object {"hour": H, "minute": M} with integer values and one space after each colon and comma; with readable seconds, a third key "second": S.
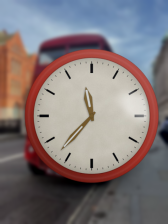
{"hour": 11, "minute": 37}
